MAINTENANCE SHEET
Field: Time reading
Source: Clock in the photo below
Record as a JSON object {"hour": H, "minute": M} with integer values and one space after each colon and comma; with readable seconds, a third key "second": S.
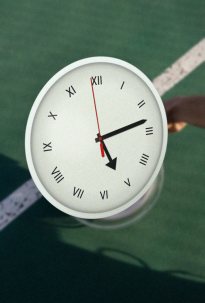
{"hour": 5, "minute": 12, "second": 59}
